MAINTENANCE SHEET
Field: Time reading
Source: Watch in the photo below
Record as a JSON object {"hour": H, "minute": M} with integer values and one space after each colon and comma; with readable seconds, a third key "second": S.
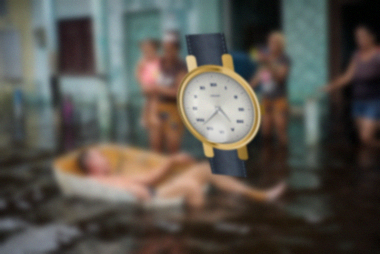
{"hour": 4, "minute": 38}
